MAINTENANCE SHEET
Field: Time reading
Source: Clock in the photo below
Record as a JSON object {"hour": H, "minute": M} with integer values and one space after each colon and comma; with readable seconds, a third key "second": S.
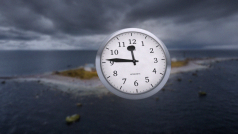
{"hour": 11, "minute": 46}
